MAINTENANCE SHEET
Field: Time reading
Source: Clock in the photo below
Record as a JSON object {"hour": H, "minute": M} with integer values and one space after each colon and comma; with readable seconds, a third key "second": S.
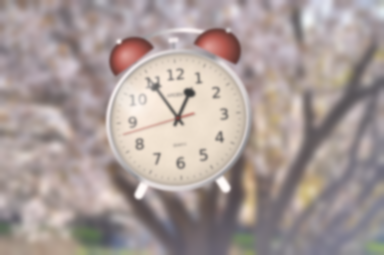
{"hour": 12, "minute": 54, "second": 43}
